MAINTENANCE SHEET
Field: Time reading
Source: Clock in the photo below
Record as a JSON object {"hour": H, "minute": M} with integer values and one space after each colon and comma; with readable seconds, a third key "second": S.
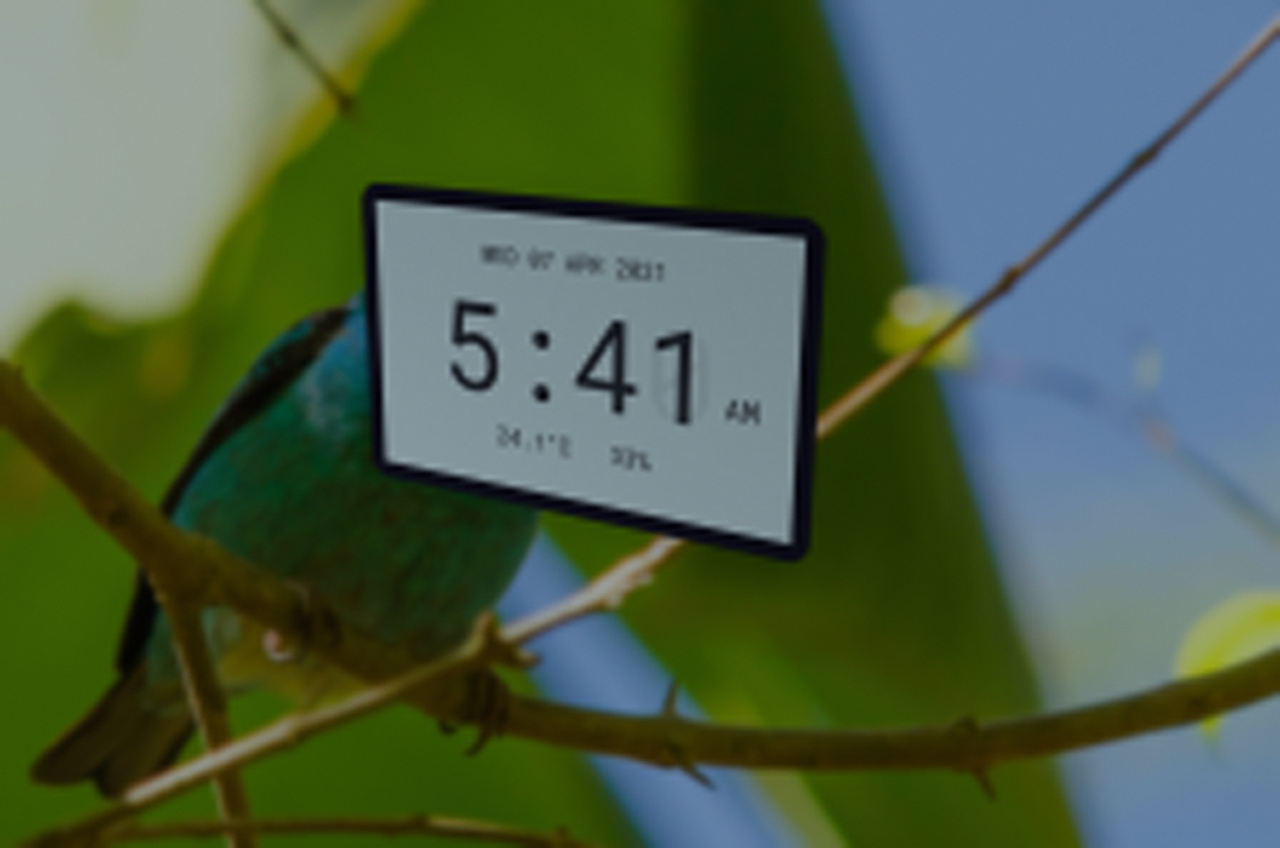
{"hour": 5, "minute": 41}
